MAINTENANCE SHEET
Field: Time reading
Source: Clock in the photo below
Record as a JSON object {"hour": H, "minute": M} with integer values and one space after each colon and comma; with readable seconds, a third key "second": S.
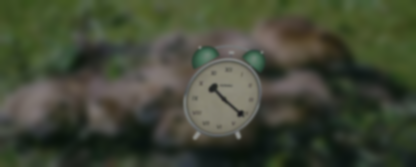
{"hour": 10, "minute": 21}
